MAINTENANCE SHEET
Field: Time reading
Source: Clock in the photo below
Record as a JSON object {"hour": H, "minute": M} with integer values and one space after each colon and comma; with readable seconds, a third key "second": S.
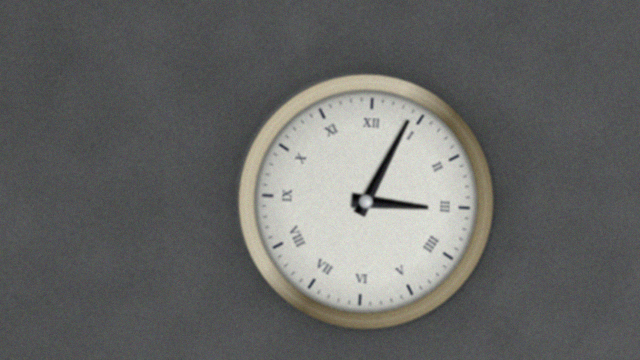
{"hour": 3, "minute": 4}
